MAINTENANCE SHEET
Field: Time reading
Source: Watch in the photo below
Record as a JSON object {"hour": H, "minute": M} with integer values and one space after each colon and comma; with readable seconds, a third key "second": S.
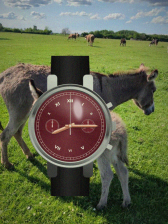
{"hour": 8, "minute": 15}
